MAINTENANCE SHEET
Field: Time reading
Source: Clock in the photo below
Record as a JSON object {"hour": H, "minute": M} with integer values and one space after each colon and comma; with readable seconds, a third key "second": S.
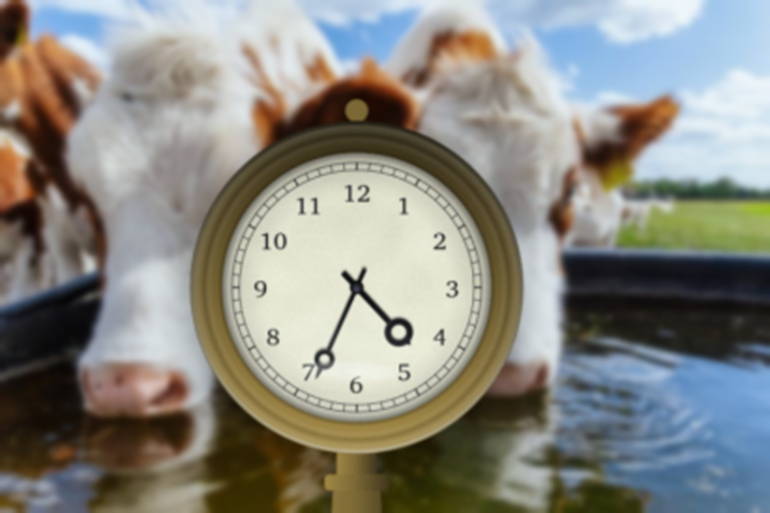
{"hour": 4, "minute": 34}
